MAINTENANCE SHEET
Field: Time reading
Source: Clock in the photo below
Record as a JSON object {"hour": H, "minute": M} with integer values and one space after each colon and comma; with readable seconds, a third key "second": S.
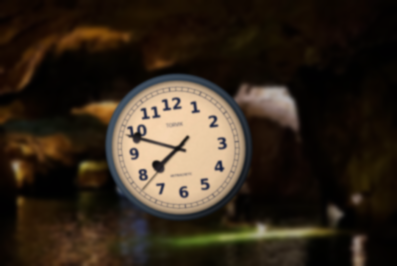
{"hour": 7, "minute": 48, "second": 38}
